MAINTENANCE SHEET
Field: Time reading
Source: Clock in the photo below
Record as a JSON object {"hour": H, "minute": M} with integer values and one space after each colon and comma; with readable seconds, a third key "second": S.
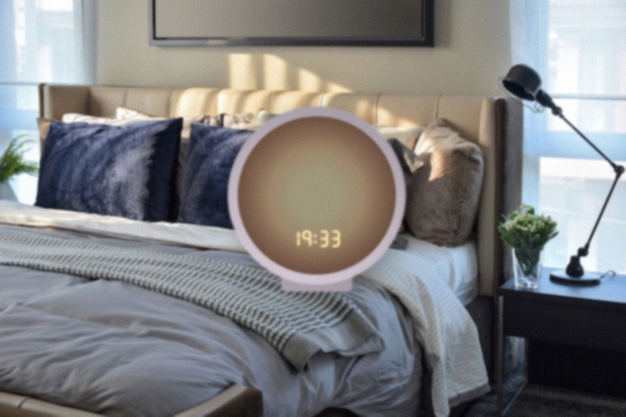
{"hour": 19, "minute": 33}
